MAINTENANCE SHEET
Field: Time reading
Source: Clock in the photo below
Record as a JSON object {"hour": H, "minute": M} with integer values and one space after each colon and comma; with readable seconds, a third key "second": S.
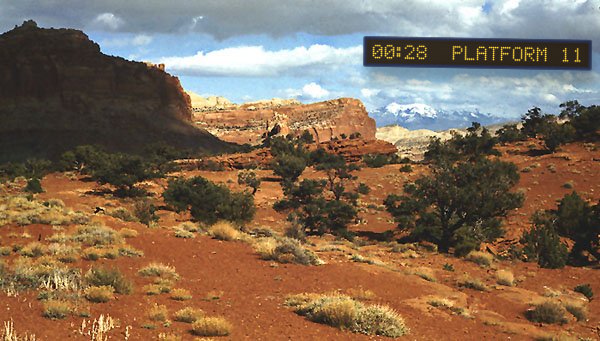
{"hour": 0, "minute": 28}
